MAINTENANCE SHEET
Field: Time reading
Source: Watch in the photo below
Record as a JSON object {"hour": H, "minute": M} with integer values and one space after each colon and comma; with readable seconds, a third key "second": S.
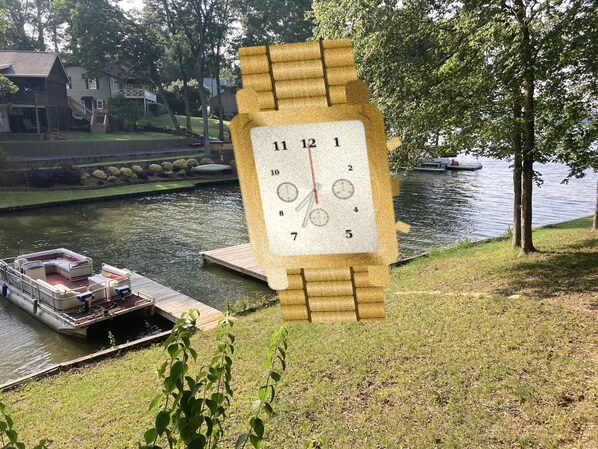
{"hour": 7, "minute": 34}
